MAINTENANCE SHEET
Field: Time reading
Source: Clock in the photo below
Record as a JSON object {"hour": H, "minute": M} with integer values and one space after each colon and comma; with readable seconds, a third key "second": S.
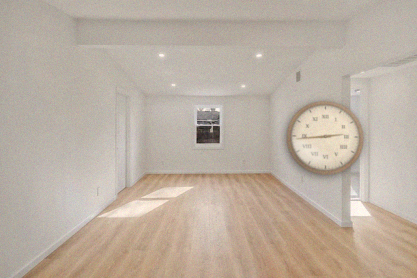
{"hour": 2, "minute": 44}
